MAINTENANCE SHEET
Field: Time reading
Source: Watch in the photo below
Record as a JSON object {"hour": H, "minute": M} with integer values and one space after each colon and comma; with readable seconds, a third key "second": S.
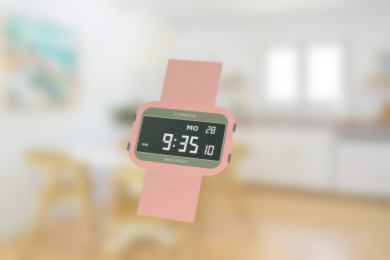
{"hour": 9, "minute": 35, "second": 10}
